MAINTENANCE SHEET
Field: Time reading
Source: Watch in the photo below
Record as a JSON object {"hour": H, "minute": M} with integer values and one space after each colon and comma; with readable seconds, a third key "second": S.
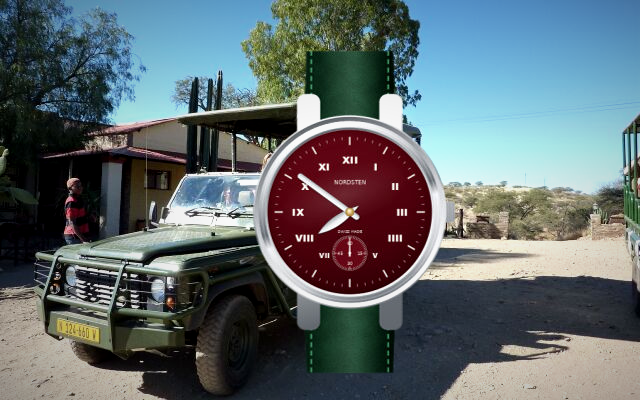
{"hour": 7, "minute": 51}
